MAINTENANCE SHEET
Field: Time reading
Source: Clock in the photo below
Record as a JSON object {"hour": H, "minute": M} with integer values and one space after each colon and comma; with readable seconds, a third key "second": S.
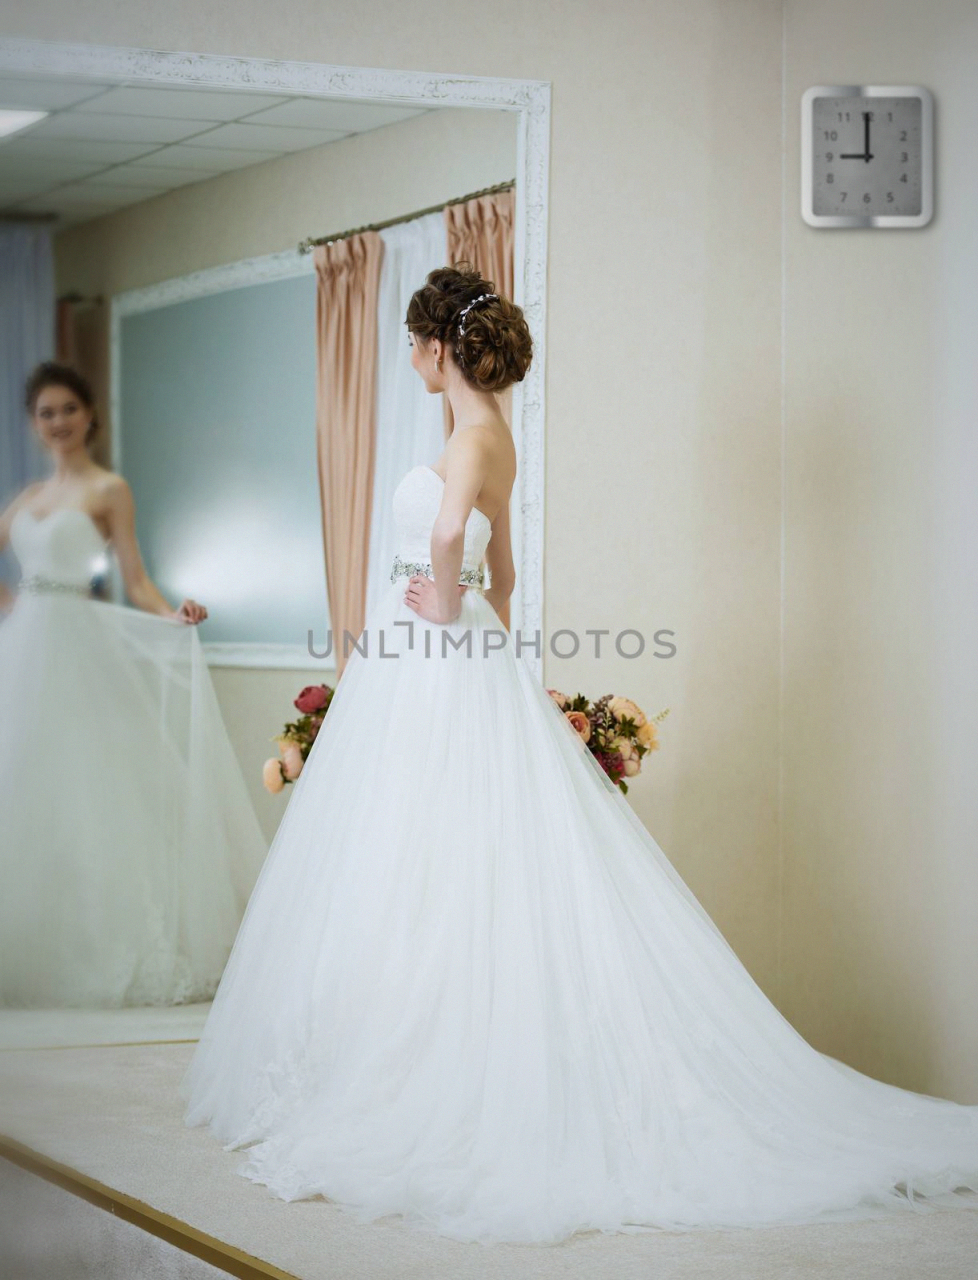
{"hour": 9, "minute": 0}
